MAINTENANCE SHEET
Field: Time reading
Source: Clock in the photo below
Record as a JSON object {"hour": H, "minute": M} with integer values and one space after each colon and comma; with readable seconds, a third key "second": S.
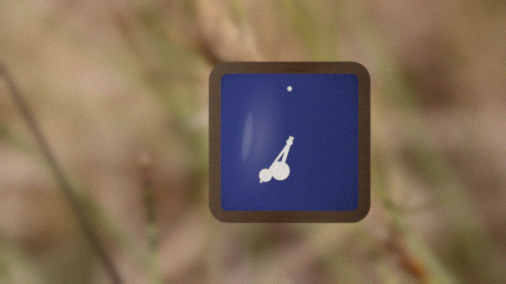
{"hour": 6, "minute": 36}
